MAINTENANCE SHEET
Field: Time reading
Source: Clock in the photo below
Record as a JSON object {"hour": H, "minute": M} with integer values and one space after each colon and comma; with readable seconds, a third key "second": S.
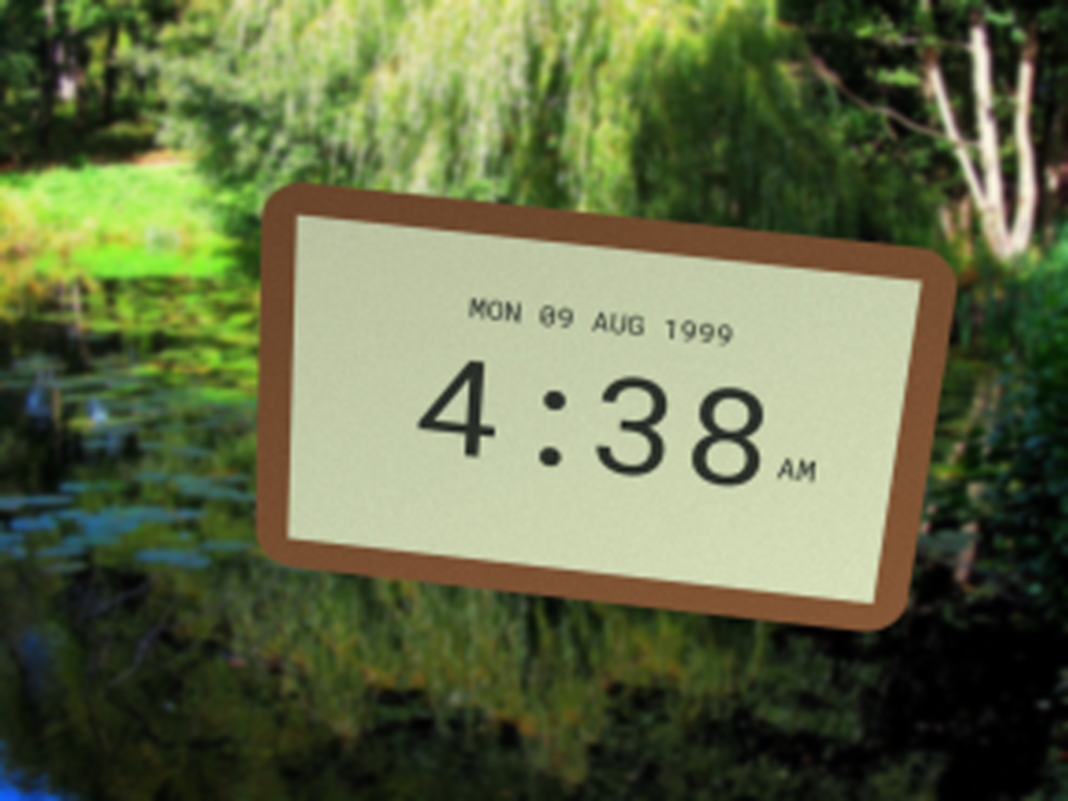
{"hour": 4, "minute": 38}
